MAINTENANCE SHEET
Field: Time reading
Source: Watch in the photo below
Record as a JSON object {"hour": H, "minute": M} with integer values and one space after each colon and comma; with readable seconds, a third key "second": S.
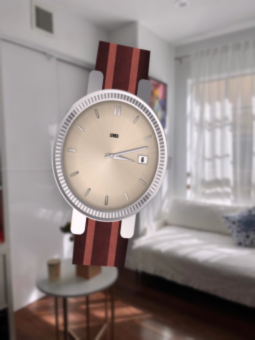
{"hour": 3, "minute": 12}
